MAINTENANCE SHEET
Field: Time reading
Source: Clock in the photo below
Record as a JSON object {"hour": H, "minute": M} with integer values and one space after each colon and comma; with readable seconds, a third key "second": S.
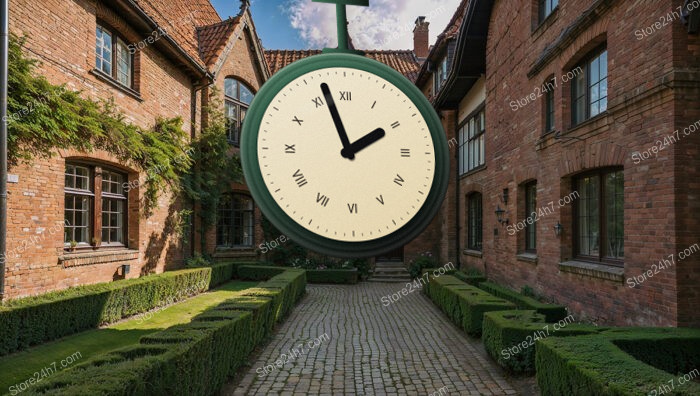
{"hour": 1, "minute": 57}
